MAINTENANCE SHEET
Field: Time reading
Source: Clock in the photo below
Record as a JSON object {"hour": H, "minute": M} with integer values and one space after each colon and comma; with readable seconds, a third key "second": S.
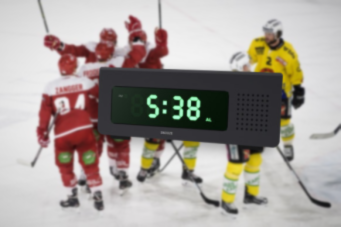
{"hour": 5, "minute": 38}
